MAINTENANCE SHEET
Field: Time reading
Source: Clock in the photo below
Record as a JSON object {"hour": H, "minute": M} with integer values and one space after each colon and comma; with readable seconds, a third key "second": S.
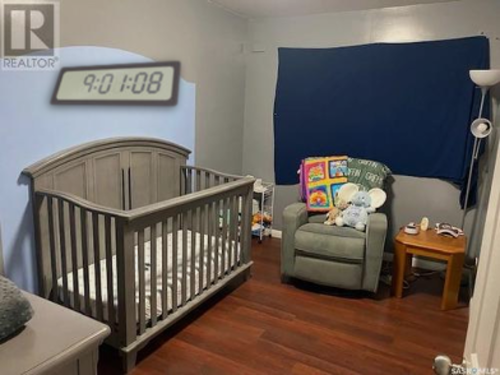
{"hour": 9, "minute": 1, "second": 8}
